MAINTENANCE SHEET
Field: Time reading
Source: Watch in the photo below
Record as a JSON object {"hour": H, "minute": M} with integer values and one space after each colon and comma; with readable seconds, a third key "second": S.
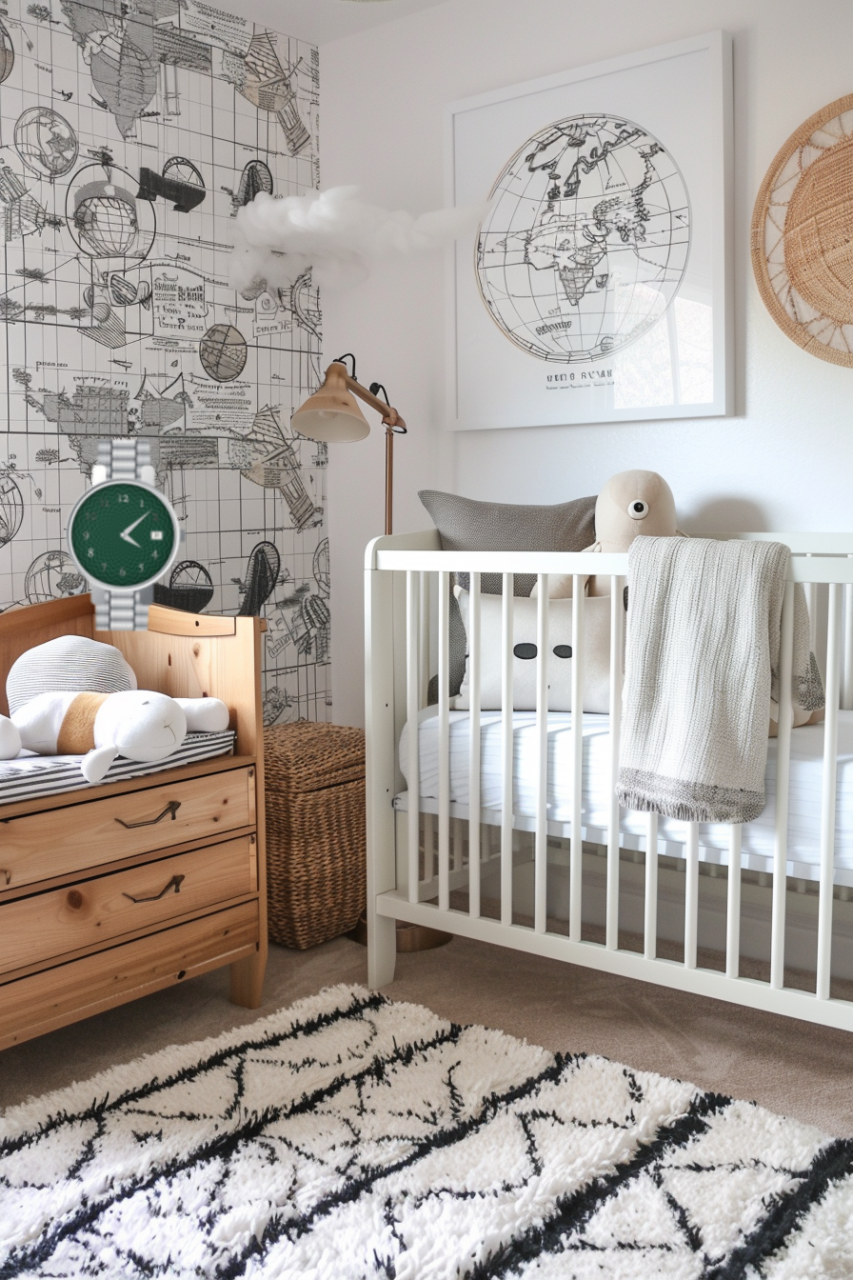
{"hour": 4, "minute": 8}
